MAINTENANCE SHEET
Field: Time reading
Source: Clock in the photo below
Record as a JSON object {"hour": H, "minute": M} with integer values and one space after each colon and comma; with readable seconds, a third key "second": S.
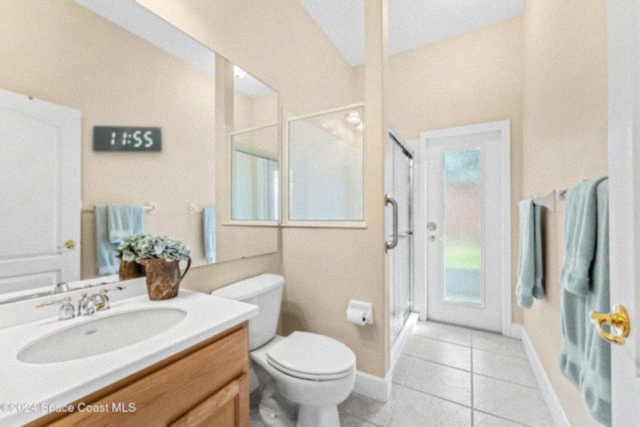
{"hour": 11, "minute": 55}
